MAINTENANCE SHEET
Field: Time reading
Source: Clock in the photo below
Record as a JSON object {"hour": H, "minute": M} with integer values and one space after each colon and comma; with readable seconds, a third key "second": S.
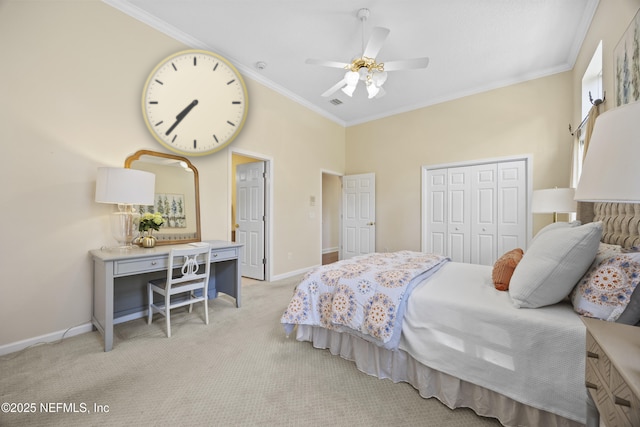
{"hour": 7, "minute": 37}
